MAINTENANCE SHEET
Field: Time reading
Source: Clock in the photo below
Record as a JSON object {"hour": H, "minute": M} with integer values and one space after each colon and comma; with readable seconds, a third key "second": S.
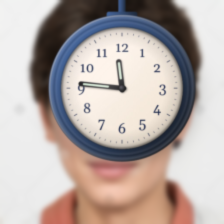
{"hour": 11, "minute": 46}
